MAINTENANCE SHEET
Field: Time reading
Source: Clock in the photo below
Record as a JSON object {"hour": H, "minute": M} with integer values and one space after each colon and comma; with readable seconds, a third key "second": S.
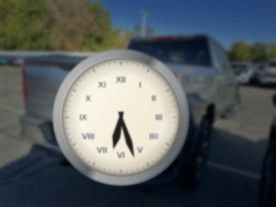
{"hour": 6, "minute": 27}
